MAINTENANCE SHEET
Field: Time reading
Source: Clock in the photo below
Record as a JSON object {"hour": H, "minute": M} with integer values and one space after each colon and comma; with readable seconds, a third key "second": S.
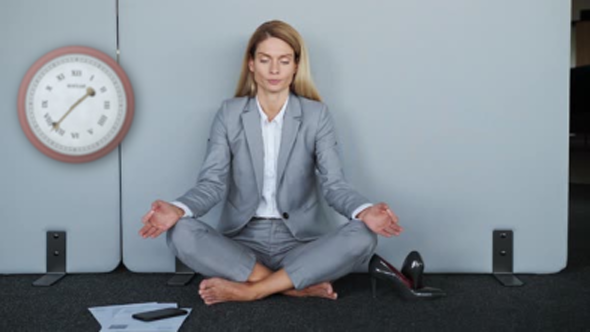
{"hour": 1, "minute": 37}
